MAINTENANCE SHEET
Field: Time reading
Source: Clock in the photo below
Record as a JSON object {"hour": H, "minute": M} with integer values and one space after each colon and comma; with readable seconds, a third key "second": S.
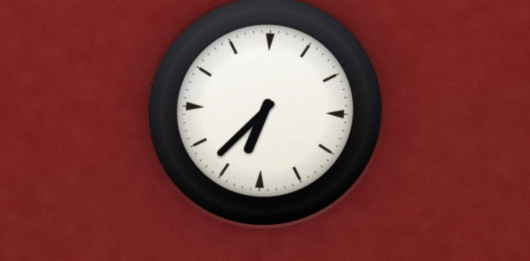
{"hour": 6, "minute": 37}
